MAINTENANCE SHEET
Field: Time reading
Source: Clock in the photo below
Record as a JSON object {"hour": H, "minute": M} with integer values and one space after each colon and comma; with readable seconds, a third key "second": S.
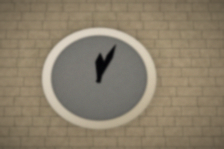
{"hour": 12, "minute": 4}
